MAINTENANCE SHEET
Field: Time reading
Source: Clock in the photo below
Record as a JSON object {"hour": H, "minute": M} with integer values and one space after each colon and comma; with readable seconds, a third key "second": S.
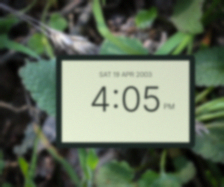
{"hour": 4, "minute": 5}
